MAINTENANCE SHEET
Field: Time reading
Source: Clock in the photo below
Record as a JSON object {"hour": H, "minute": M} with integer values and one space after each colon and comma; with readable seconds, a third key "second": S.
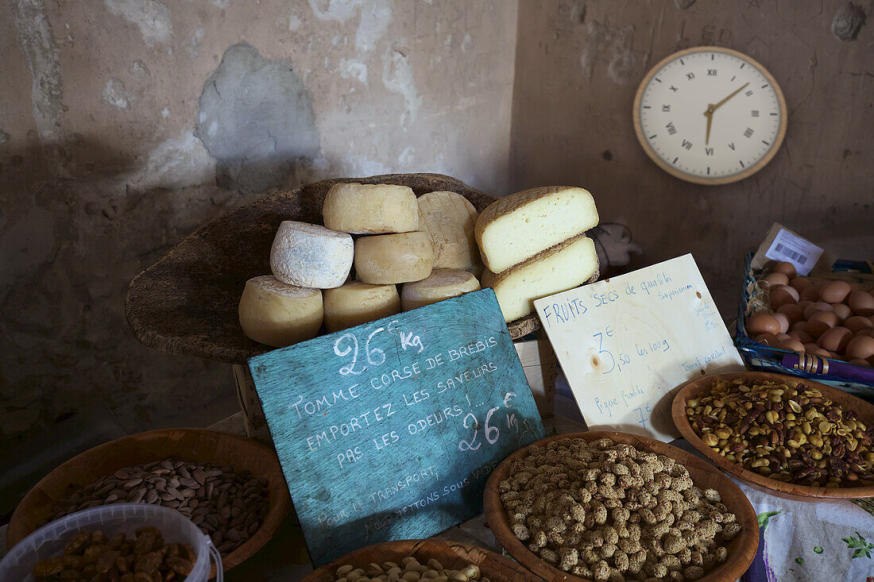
{"hour": 6, "minute": 8}
